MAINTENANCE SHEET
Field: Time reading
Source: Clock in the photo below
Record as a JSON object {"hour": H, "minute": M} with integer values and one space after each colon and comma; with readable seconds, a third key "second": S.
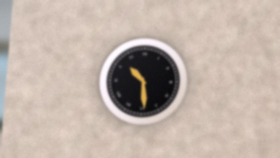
{"hour": 10, "minute": 29}
